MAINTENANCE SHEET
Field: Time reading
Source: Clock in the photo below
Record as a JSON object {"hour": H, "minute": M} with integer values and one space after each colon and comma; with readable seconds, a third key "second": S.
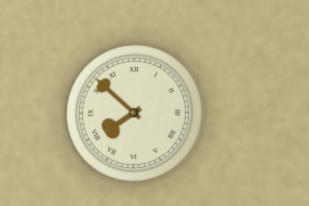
{"hour": 7, "minute": 52}
